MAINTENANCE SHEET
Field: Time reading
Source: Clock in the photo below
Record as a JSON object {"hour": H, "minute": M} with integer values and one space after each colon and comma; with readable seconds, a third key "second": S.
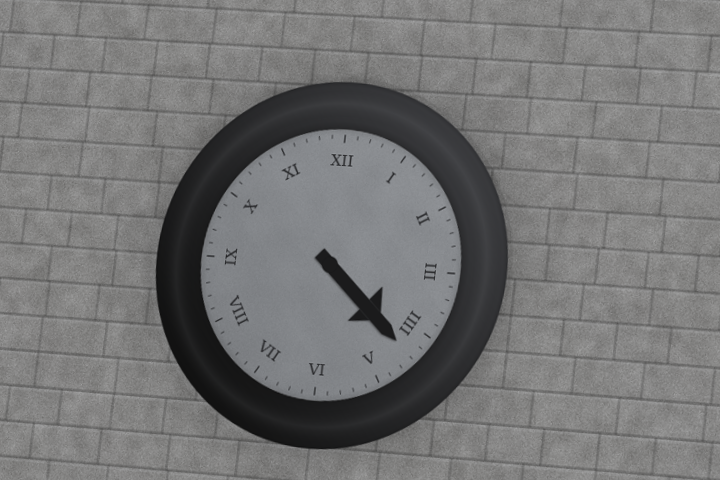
{"hour": 4, "minute": 22}
